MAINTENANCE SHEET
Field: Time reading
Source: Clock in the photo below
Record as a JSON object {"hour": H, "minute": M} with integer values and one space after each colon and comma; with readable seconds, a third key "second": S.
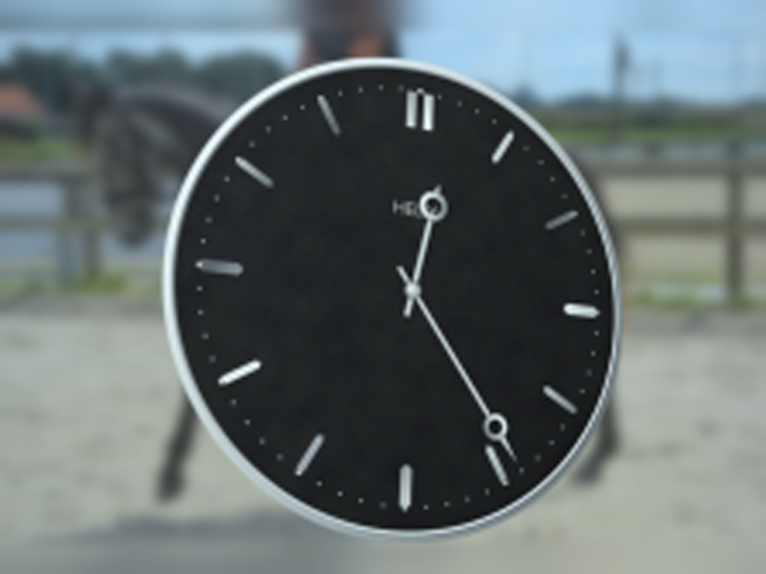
{"hour": 12, "minute": 24}
